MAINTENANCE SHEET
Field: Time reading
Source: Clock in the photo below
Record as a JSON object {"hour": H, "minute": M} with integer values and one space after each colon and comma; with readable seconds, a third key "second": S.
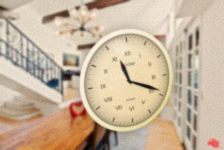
{"hour": 11, "minute": 19}
